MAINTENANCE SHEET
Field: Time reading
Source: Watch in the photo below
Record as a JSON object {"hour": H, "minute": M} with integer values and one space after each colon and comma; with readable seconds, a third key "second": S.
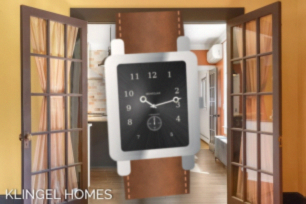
{"hour": 10, "minute": 13}
